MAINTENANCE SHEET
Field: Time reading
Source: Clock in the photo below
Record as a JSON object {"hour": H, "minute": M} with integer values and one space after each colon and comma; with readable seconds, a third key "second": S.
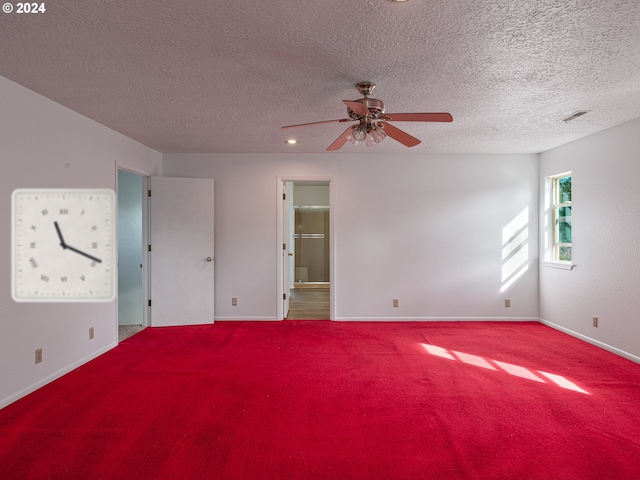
{"hour": 11, "minute": 19}
